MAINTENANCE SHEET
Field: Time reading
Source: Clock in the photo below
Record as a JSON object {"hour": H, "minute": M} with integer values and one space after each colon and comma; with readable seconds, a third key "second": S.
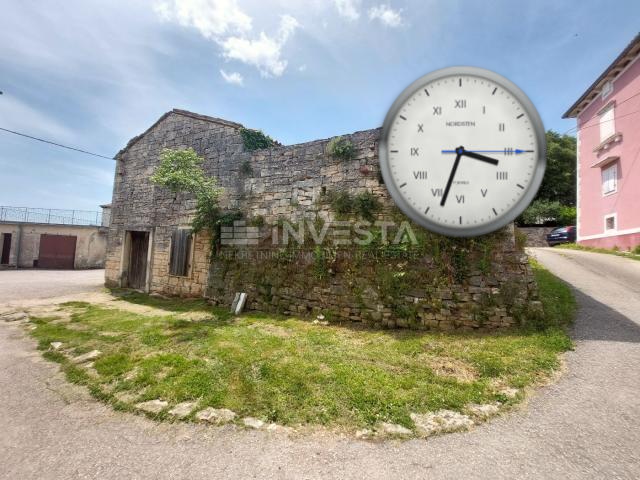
{"hour": 3, "minute": 33, "second": 15}
